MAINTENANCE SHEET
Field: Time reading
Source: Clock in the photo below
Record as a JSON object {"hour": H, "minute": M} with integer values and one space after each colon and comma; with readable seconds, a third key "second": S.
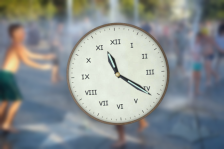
{"hour": 11, "minute": 21}
